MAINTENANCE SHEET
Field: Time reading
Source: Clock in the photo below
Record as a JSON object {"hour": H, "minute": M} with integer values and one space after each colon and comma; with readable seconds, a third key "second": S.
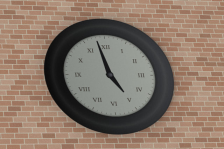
{"hour": 4, "minute": 58}
